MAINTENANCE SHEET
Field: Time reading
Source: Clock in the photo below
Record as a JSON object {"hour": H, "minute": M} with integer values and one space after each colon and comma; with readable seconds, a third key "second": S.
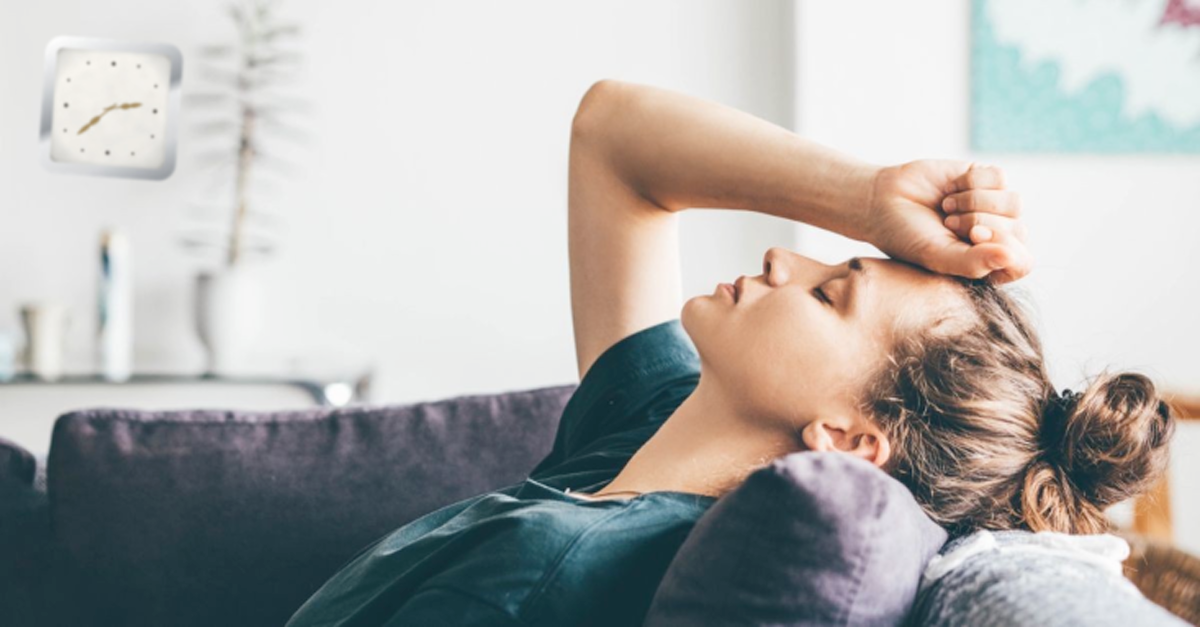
{"hour": 2, "minute": 38}
